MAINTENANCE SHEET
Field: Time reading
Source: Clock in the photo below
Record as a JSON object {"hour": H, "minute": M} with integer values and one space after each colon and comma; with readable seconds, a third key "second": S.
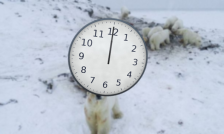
{"hour": 12, "minute": 0}
